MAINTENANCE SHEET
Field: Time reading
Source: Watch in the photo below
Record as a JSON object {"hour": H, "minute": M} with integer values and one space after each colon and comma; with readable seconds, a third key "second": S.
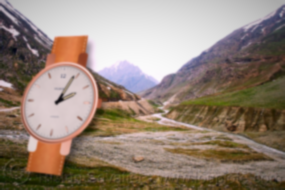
{"hour": 2, "minute": 4}
